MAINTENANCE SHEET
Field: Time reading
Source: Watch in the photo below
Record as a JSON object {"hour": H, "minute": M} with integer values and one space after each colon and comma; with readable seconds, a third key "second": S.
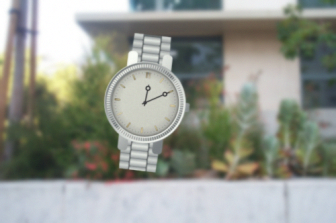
{"hour": 12, "minute": 10}
